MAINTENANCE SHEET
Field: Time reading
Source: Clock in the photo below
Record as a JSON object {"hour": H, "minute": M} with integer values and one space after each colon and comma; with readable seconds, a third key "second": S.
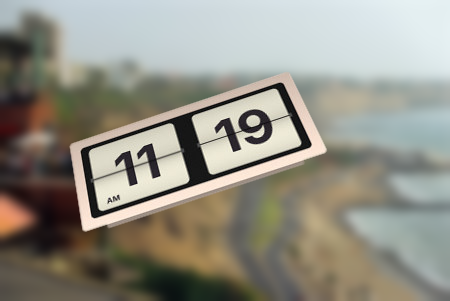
{"hour": 11, "minute": 19}
